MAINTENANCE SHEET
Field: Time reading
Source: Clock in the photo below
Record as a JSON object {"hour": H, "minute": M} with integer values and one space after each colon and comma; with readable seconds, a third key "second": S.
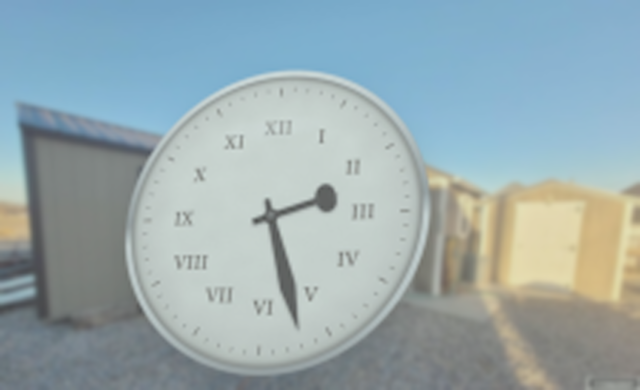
{"hour": 2, "minute": 27}
